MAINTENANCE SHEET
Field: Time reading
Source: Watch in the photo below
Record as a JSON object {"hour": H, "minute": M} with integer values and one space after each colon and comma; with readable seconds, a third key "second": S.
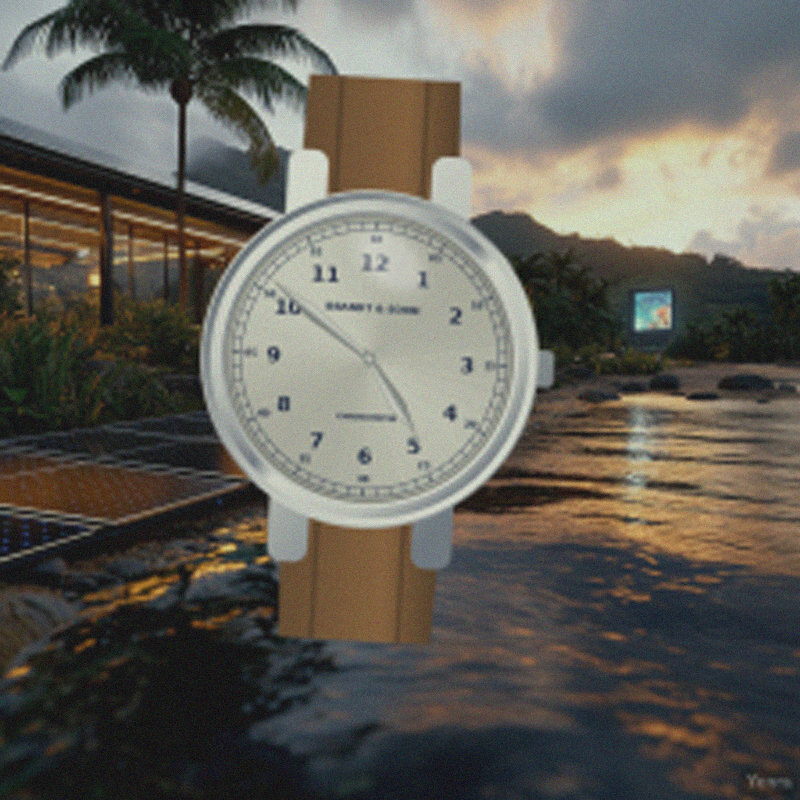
{"hour": 4, "minute": 51}
